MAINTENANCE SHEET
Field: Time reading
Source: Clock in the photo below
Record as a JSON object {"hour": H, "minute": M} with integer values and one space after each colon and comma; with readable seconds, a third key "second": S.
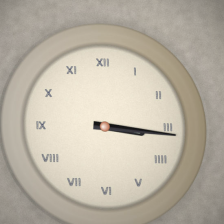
{"hour": 3, "minute": 16}
